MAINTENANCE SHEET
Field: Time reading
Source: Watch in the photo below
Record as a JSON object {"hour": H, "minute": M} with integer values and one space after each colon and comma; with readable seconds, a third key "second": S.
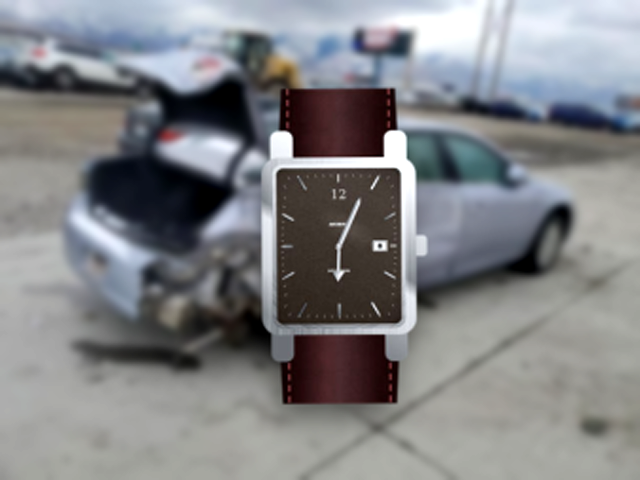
{"hour": 6, "minute": 4}
